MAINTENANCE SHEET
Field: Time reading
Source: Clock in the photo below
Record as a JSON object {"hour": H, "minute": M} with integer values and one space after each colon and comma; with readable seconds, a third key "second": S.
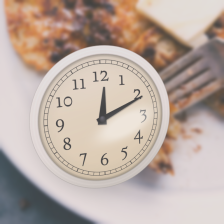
{"hour": 12, "minute": 11}
